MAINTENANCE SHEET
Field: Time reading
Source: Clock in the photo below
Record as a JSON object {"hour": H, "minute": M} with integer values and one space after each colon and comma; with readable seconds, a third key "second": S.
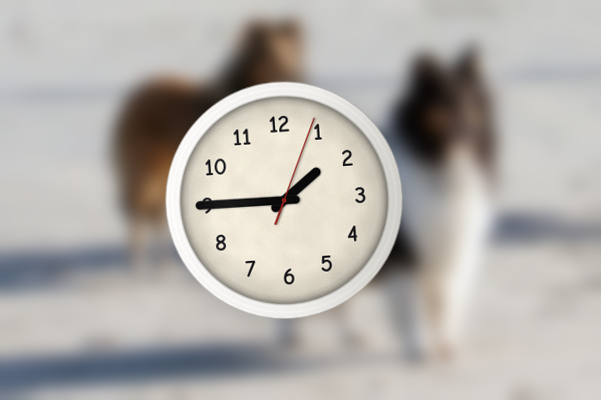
{"hour": 1, "minute": 45, "second": 4}
